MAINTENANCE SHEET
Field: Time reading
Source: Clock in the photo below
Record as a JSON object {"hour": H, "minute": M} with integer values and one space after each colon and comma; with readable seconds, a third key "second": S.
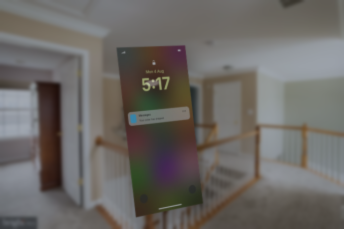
{"hour": 5, "minute": 17}
